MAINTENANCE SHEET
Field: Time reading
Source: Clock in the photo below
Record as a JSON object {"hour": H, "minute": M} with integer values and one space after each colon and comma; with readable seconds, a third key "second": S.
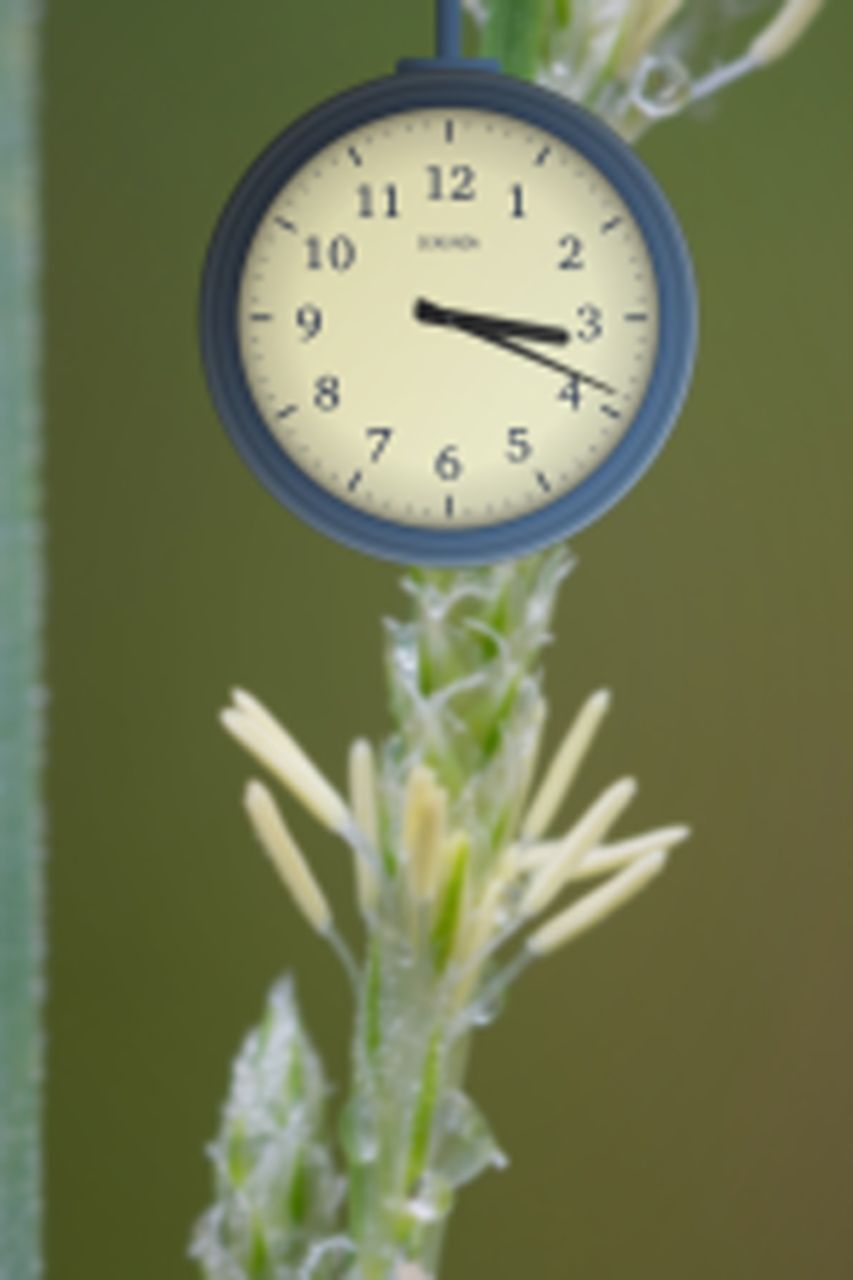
{"hour": 3, "minute": 19}
